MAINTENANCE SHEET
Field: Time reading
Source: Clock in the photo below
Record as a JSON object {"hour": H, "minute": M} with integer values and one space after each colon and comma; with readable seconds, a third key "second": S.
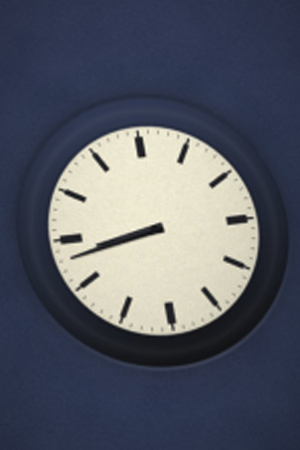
{"hour": 8, "minute": 43}
